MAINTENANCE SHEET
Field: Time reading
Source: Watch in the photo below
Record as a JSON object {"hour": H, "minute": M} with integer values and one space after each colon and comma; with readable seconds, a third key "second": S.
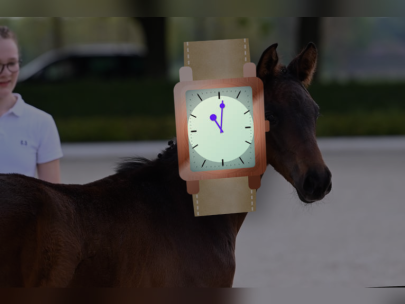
{"hour": 11, "minute": 1}
